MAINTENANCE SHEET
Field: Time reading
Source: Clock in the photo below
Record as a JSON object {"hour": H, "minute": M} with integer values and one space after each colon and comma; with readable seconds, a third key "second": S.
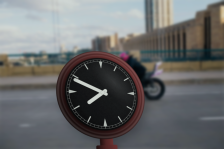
{"hour": 7, "minute": 49}
